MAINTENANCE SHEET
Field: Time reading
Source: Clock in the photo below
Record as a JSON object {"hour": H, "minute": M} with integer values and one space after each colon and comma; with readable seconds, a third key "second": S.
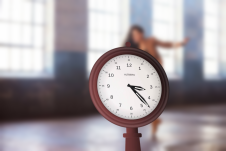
{"hour": 3, "minute": 23}
